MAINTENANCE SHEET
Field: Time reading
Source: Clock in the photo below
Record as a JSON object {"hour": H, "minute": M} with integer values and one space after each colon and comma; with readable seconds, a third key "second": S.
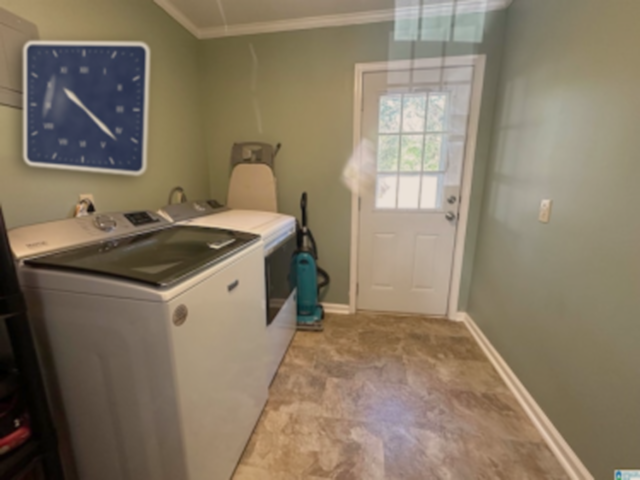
{"hour": 10, "minute": 22}
